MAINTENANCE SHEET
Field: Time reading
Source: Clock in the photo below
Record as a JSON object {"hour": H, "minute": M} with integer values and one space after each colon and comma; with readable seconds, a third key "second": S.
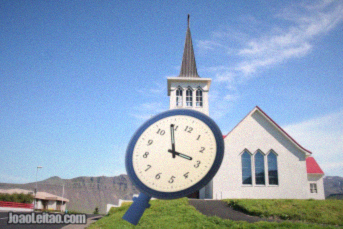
{"hour": 2, "minute": 54}
